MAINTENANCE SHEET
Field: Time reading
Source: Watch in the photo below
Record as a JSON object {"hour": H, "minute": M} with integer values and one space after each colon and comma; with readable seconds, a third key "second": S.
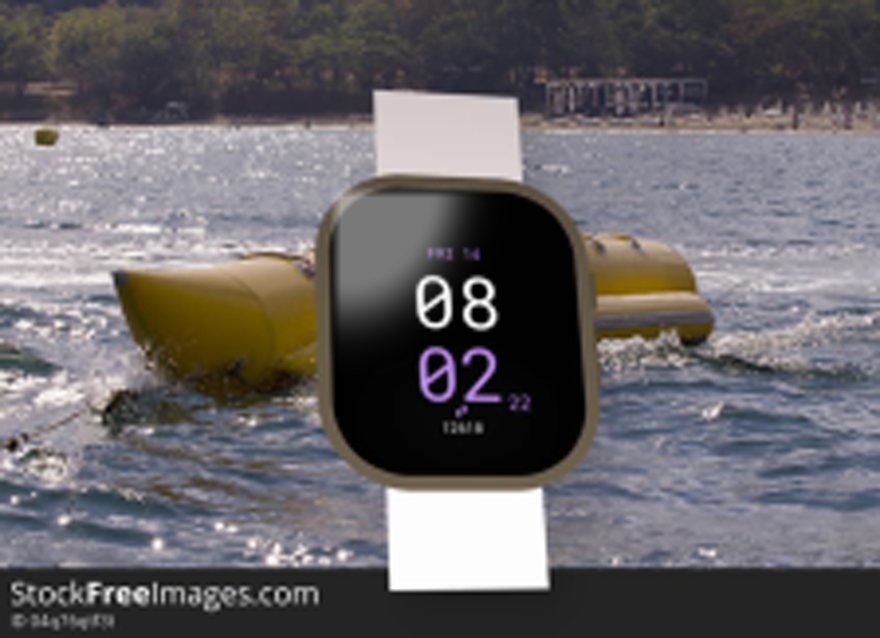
{"hour": 8, "minute": 2}
